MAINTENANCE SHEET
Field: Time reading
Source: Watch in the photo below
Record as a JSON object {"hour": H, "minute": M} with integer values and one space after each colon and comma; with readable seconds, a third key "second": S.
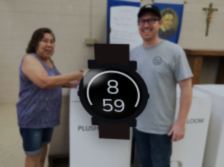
{"hour": 8, "minute": 59}
